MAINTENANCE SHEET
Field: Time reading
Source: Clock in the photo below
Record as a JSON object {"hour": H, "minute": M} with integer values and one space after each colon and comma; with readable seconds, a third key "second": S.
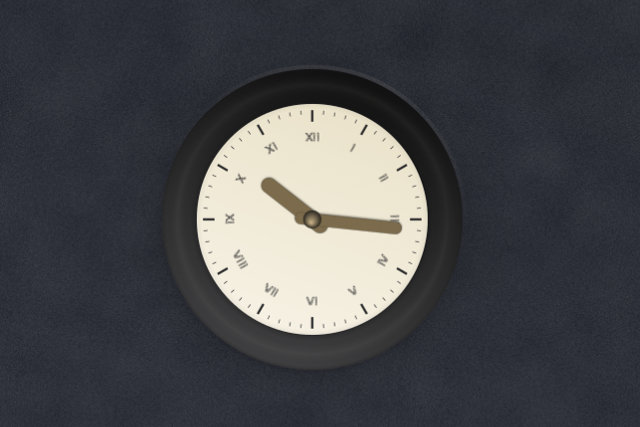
{"hour": 10, "minute": 16}
